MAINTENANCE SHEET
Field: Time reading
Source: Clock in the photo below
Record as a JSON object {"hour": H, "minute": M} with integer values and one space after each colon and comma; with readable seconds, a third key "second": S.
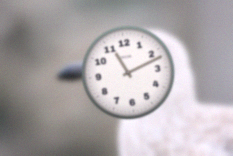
{"hour": 11, "minute": 12}
